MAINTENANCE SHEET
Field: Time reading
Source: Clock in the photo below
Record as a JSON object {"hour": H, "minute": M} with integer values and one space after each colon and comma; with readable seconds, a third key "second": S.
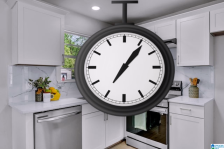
{"hour": 7, "minute": 6}
